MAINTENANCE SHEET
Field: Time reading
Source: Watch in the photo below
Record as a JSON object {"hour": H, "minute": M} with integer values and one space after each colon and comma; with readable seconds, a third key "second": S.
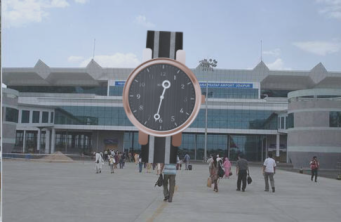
{"hour": 12, "minute": 32}
